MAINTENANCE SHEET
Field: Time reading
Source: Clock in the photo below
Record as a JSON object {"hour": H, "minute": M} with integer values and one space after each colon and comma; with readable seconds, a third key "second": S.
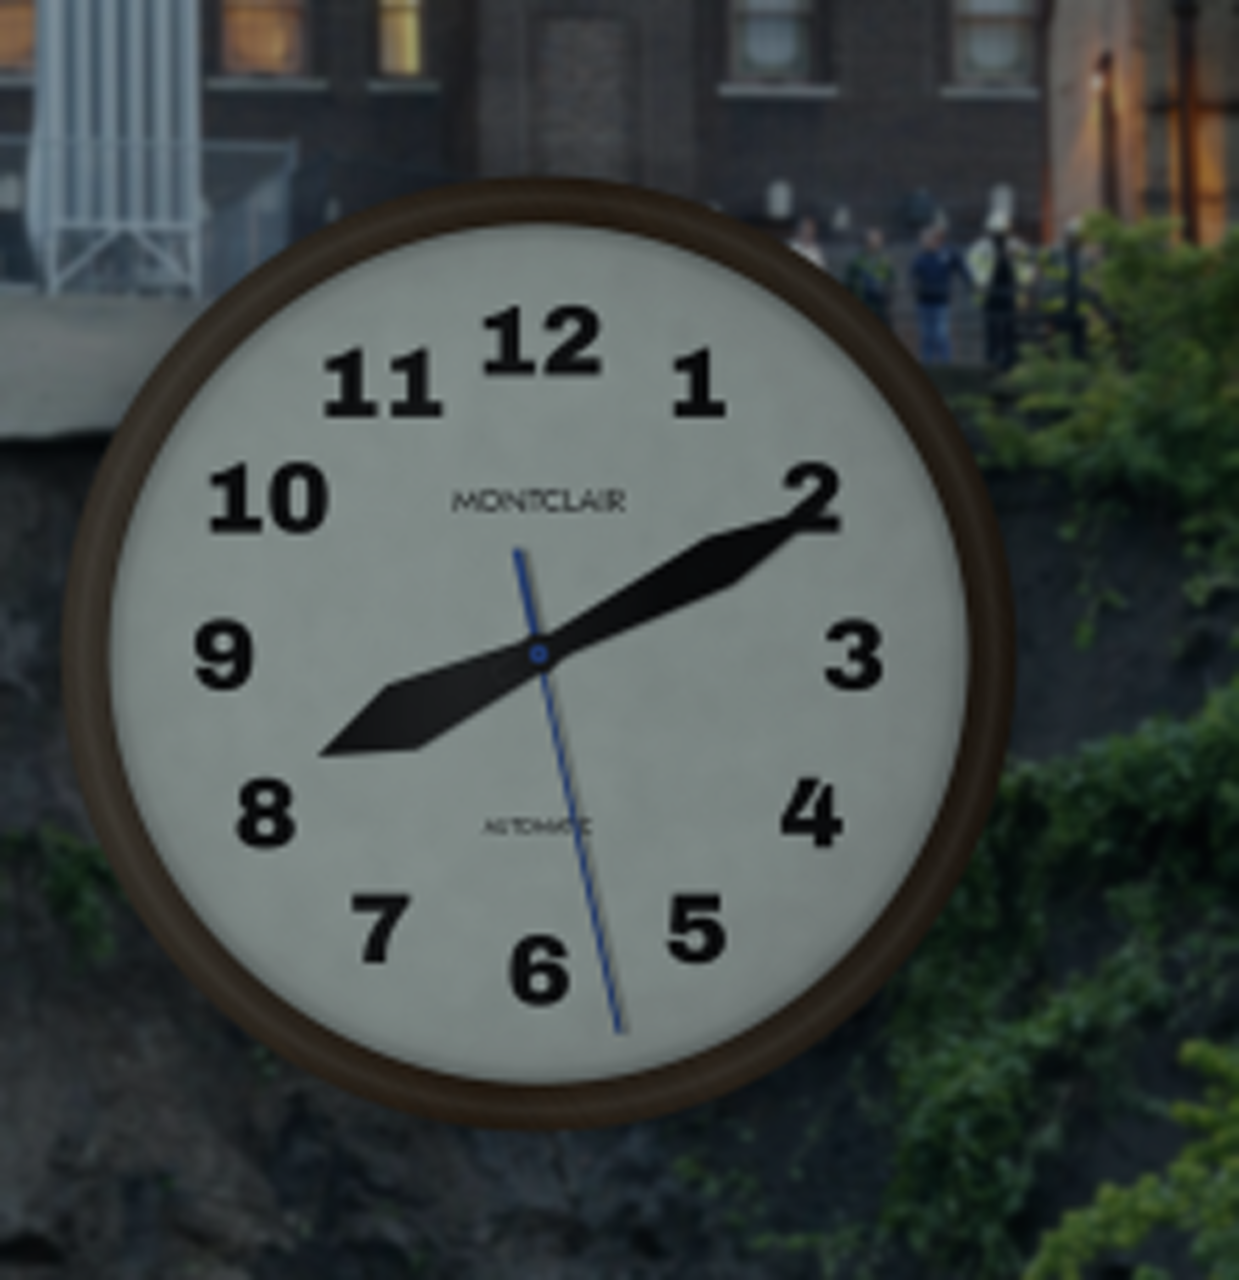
{"hour": 8, "minute": 10, "second": 28}
